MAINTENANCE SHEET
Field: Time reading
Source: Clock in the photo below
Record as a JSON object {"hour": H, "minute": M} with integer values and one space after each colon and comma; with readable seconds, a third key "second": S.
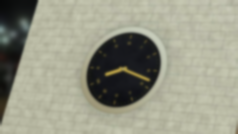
{"hour": 8, "minute": 18}
